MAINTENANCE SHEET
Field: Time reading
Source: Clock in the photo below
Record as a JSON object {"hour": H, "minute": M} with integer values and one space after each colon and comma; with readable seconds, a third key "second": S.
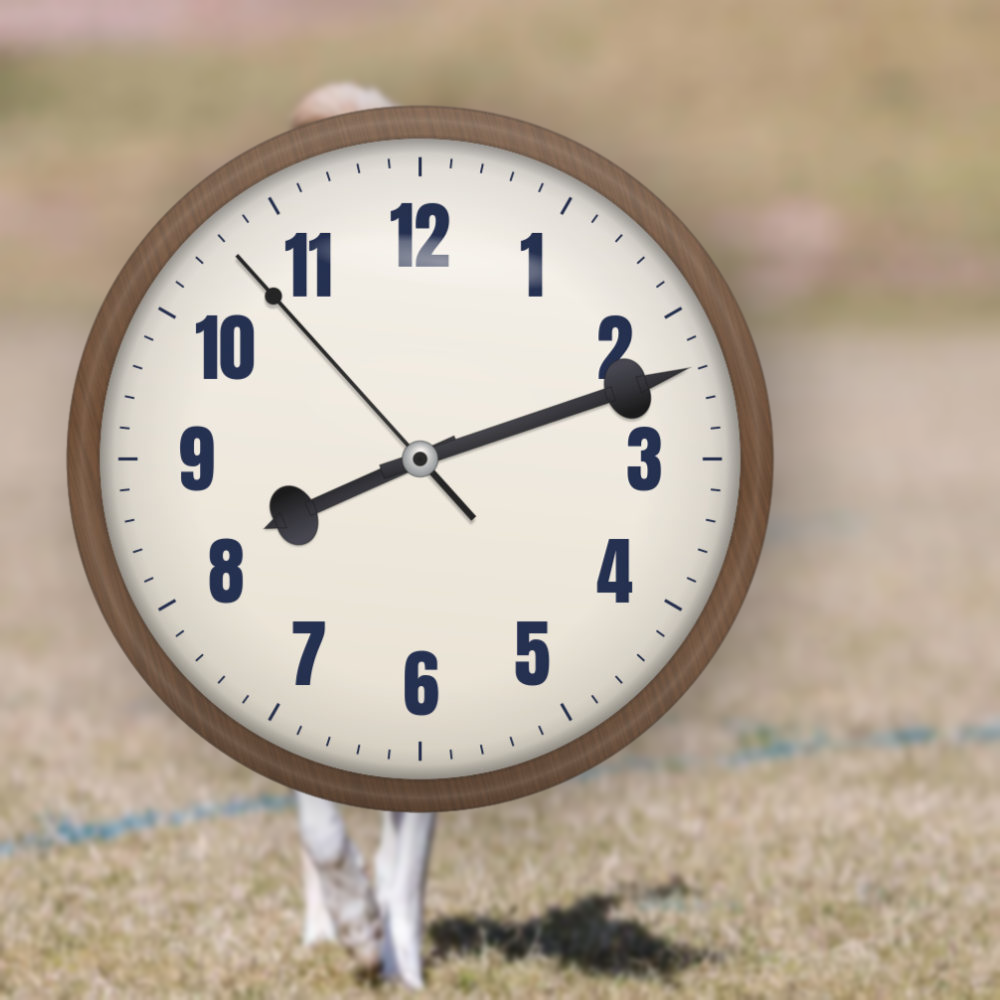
{"hour": 8, "minute": 11, "second": 53}
